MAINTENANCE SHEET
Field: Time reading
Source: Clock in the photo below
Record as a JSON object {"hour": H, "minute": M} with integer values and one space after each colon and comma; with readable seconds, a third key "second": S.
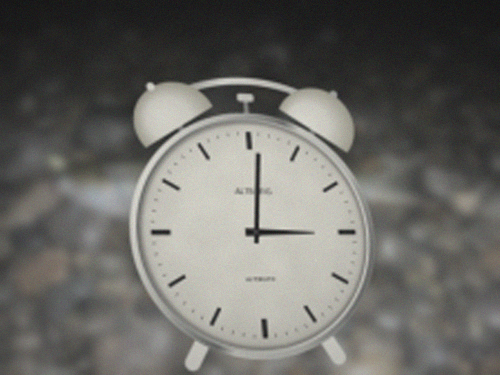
{"hour": 3, "minute": 1}
